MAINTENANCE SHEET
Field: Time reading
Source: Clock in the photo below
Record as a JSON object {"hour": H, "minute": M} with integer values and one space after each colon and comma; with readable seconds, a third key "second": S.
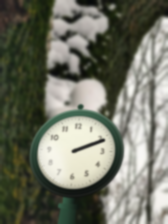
{"hour": 2, "minute": 11}
